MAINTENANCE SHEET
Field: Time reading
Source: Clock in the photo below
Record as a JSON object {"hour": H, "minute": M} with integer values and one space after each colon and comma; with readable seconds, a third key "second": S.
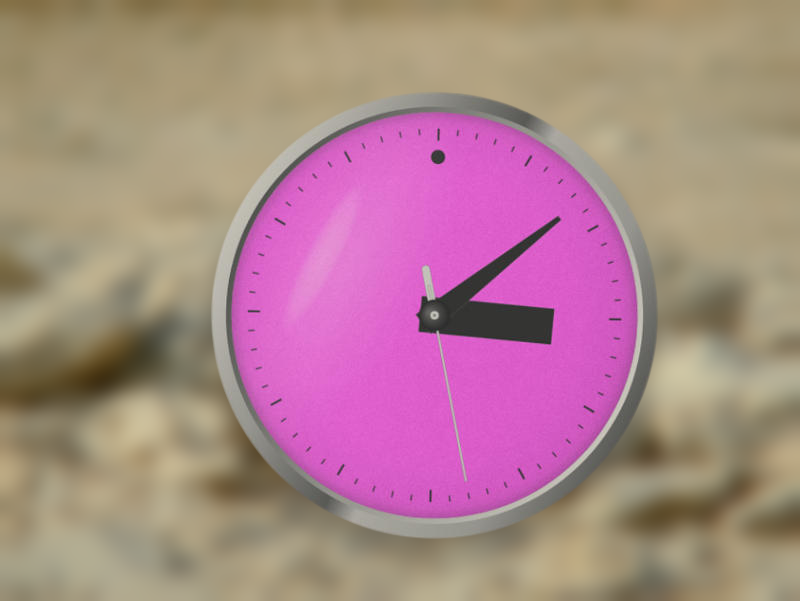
{"hour": 3, "minute": 8, "second": 28}
